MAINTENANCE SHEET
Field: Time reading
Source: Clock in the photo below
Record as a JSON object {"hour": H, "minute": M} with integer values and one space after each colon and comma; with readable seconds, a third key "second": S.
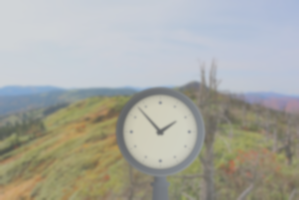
{"hour": 1, "minute": 53}
